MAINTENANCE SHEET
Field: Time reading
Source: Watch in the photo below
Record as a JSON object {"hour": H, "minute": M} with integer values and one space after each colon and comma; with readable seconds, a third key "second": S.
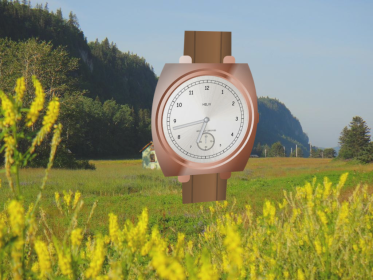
{"hour": 6, "minute": 43}
